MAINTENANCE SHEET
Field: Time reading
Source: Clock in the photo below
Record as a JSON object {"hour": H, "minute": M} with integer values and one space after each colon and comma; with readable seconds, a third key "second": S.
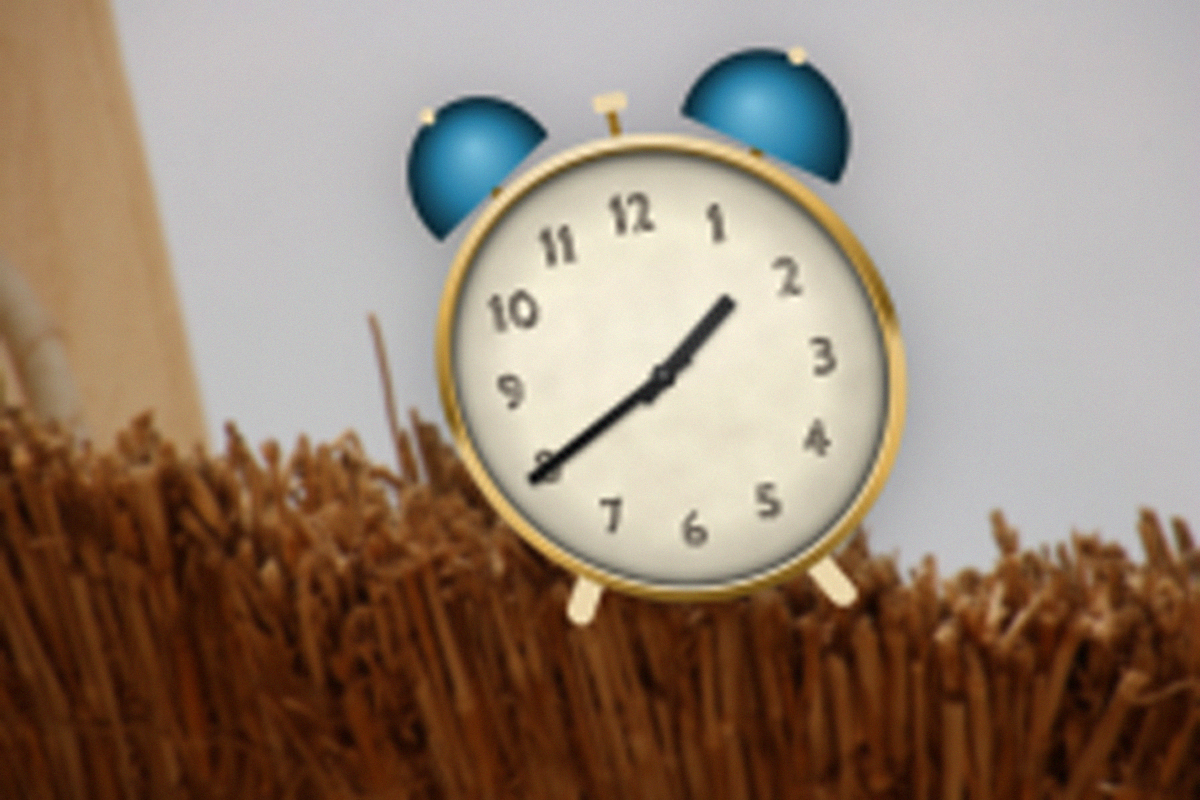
{"hour": 1, "minute": 40}
